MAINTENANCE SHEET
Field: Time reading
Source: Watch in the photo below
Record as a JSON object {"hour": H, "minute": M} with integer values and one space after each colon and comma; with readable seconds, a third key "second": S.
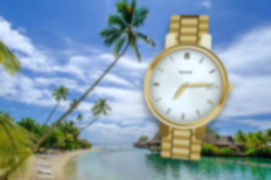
{"hour": 7, "minute": 14}
